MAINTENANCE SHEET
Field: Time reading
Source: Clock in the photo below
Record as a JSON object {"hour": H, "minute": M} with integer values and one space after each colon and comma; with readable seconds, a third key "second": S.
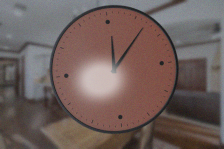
{"hour": 12, "minute": 7}
